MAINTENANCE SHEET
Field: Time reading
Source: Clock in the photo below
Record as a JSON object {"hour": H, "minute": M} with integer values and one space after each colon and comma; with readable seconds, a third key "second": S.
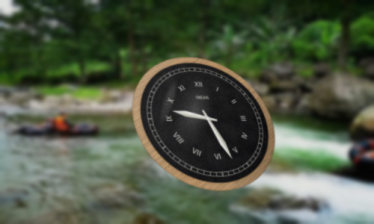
{"hour": 9, "minute": 27}
